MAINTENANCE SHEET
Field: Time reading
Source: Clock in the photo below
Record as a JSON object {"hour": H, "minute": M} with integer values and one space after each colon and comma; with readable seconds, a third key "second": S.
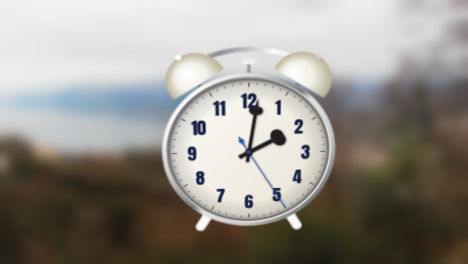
{"hour": 2, "minute": 1, "second": 25}
